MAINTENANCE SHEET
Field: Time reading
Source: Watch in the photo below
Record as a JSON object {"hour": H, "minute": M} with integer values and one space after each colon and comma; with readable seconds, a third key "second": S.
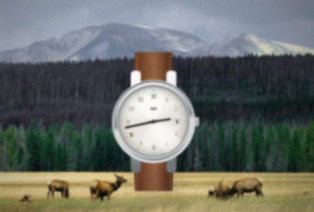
{"hour": 2, "minute": 43}
